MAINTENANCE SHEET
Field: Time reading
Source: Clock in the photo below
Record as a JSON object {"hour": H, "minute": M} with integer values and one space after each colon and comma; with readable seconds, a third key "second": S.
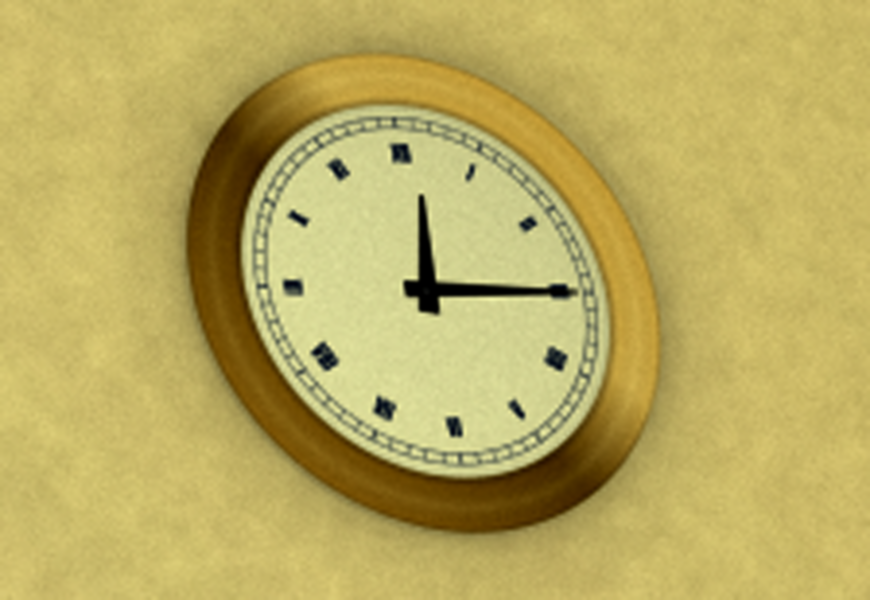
{"hour": 12, "minute": 15}
